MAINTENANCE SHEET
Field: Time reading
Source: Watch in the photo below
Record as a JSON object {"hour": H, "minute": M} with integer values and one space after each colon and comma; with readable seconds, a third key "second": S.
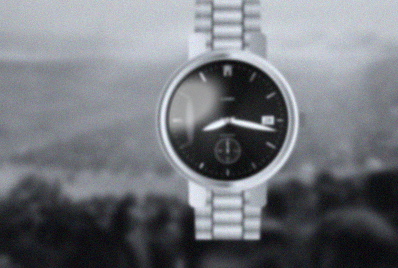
{"hour": 8, "minute": 17}
